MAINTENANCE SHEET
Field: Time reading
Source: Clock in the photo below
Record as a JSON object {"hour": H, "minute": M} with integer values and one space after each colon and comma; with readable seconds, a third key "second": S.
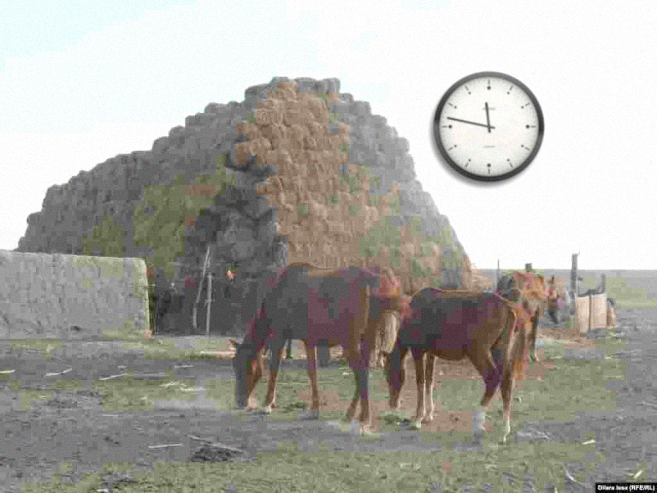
{"hour": 11, "minute": 47}
